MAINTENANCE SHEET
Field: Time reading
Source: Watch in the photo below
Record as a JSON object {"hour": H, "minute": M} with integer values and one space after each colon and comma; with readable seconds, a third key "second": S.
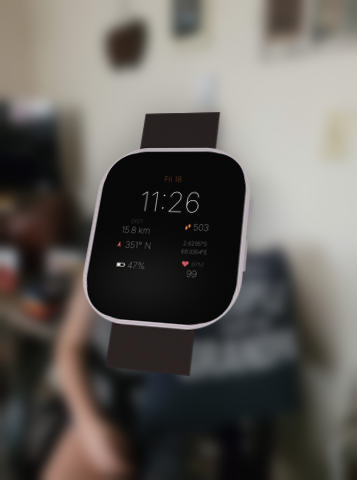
{"hour": 11, "minute": 26}
